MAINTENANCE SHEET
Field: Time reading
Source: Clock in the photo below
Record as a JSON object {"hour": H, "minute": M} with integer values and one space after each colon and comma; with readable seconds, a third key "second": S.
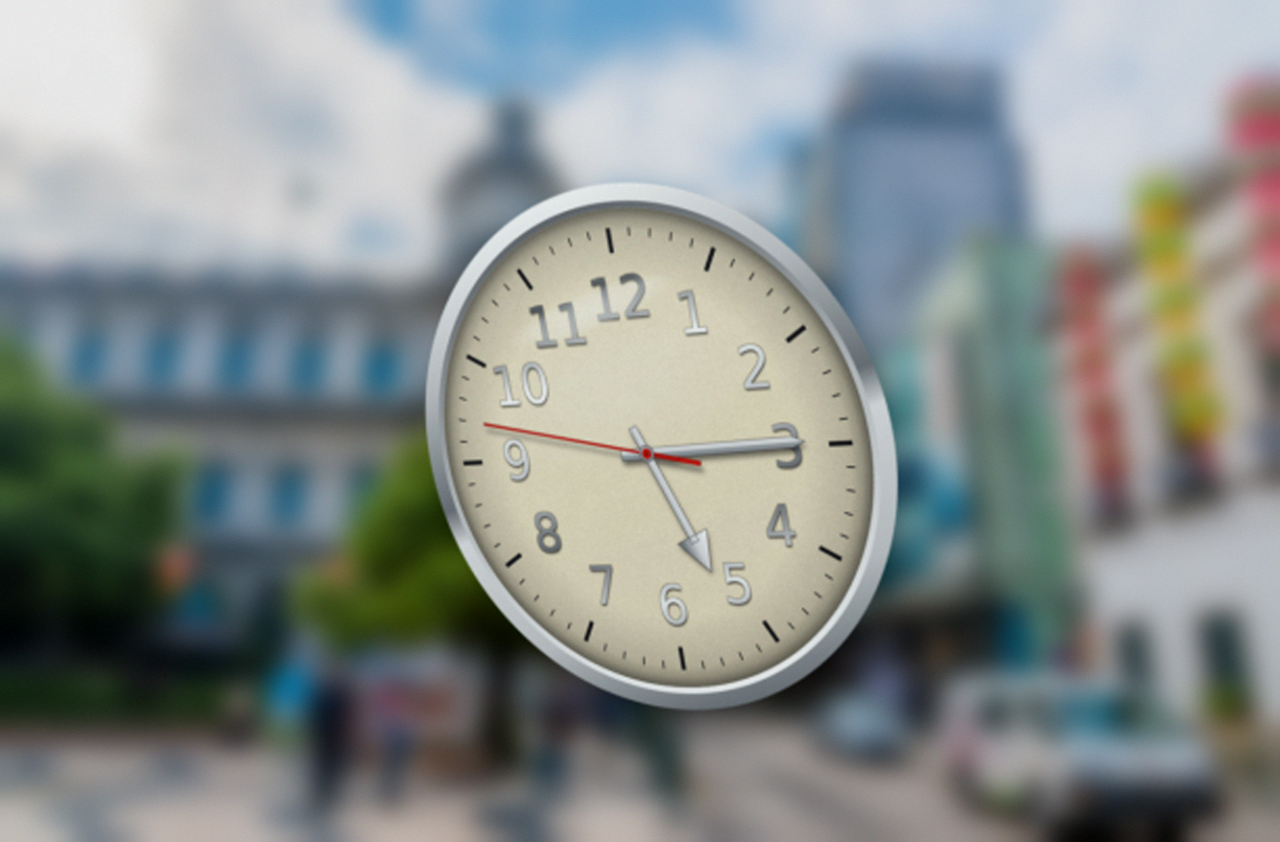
{"hour": 5, "minute": 14, "second": 47}
